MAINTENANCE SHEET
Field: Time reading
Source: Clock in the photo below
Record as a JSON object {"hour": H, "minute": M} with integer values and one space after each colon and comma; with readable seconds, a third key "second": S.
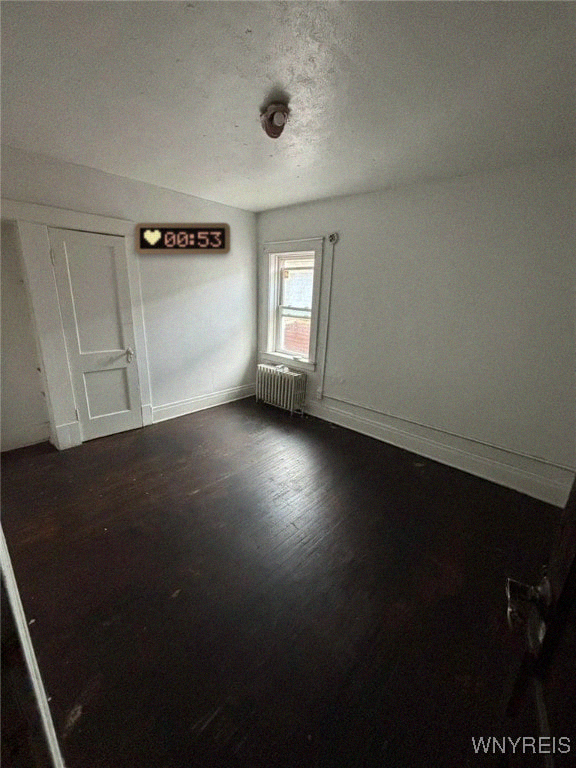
{"hour": 0, "minute": 53}
